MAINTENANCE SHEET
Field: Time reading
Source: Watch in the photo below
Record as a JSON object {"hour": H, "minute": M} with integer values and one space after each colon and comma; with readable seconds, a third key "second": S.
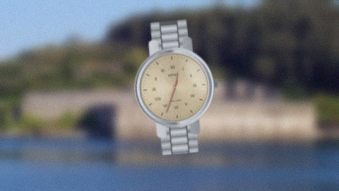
{"hour": 12, "minute": 34}
